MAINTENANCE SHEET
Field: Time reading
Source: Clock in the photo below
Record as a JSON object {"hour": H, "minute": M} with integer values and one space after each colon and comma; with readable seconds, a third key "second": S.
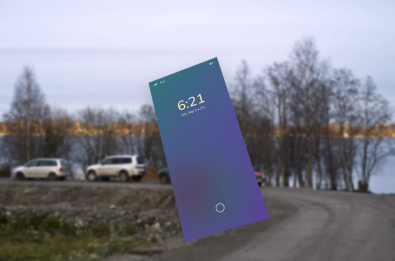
{"hour": 6, "minute": 21}
